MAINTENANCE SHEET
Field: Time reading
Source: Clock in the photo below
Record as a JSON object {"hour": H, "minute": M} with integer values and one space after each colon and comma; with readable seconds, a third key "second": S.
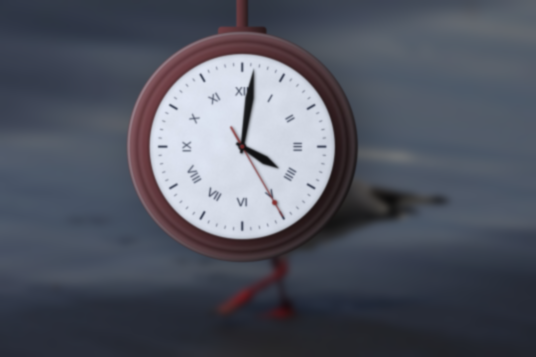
{"hour": 4, "minute": 1, "second": 25}
